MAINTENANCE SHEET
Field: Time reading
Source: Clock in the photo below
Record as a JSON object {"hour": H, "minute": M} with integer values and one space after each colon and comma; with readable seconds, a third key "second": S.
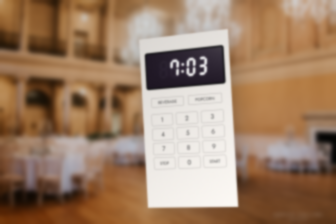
{"hour": 7, "minute": 3}
